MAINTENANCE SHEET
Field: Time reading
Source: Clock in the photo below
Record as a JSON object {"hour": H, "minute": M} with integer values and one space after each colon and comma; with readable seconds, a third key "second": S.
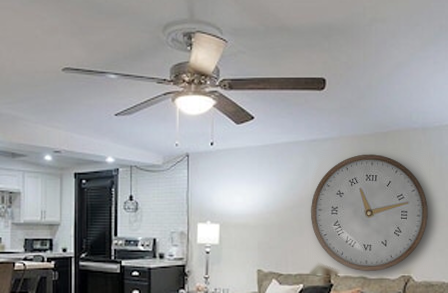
{"hour": 11, "minute": 12}
